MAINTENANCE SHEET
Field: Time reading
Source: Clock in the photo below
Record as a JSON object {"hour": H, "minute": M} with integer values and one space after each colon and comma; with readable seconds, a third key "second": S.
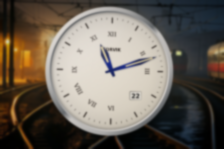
{"hour": 11, "minute": 12}
